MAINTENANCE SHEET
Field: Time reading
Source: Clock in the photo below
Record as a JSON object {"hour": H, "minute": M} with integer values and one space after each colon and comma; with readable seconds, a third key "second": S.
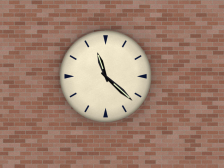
{"hour": 11, "minute": 22}
